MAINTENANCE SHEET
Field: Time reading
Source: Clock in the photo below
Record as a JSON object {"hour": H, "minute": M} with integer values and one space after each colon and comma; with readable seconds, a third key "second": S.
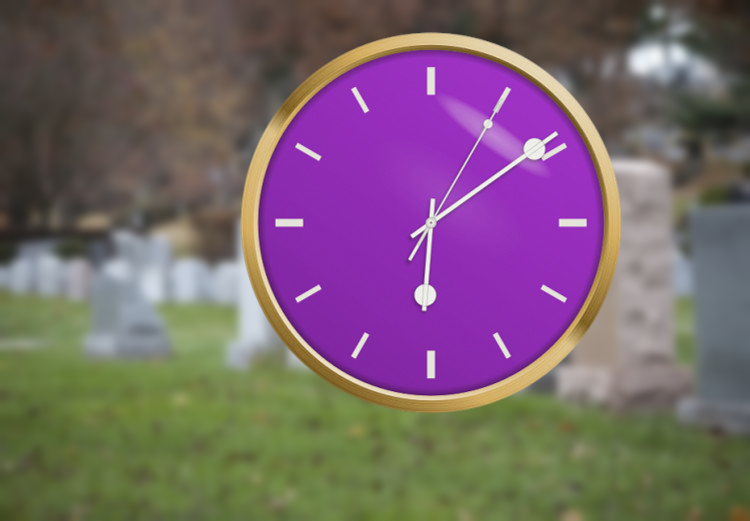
{"hour": 6, "minute": 9, "second": 5}
